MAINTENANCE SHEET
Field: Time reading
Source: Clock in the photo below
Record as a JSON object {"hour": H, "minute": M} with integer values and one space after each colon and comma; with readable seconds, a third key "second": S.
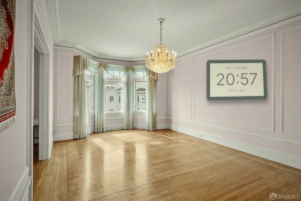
{"hour": 20, "minute": 57}
